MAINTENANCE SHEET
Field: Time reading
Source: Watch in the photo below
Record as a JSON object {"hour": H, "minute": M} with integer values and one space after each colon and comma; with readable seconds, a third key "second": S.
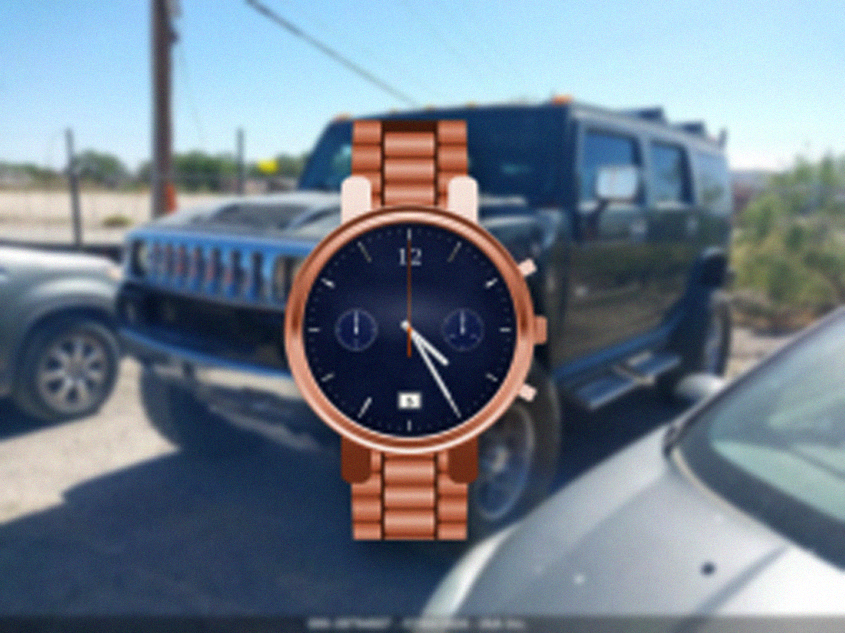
{"hour": 4, "minute": 25}
